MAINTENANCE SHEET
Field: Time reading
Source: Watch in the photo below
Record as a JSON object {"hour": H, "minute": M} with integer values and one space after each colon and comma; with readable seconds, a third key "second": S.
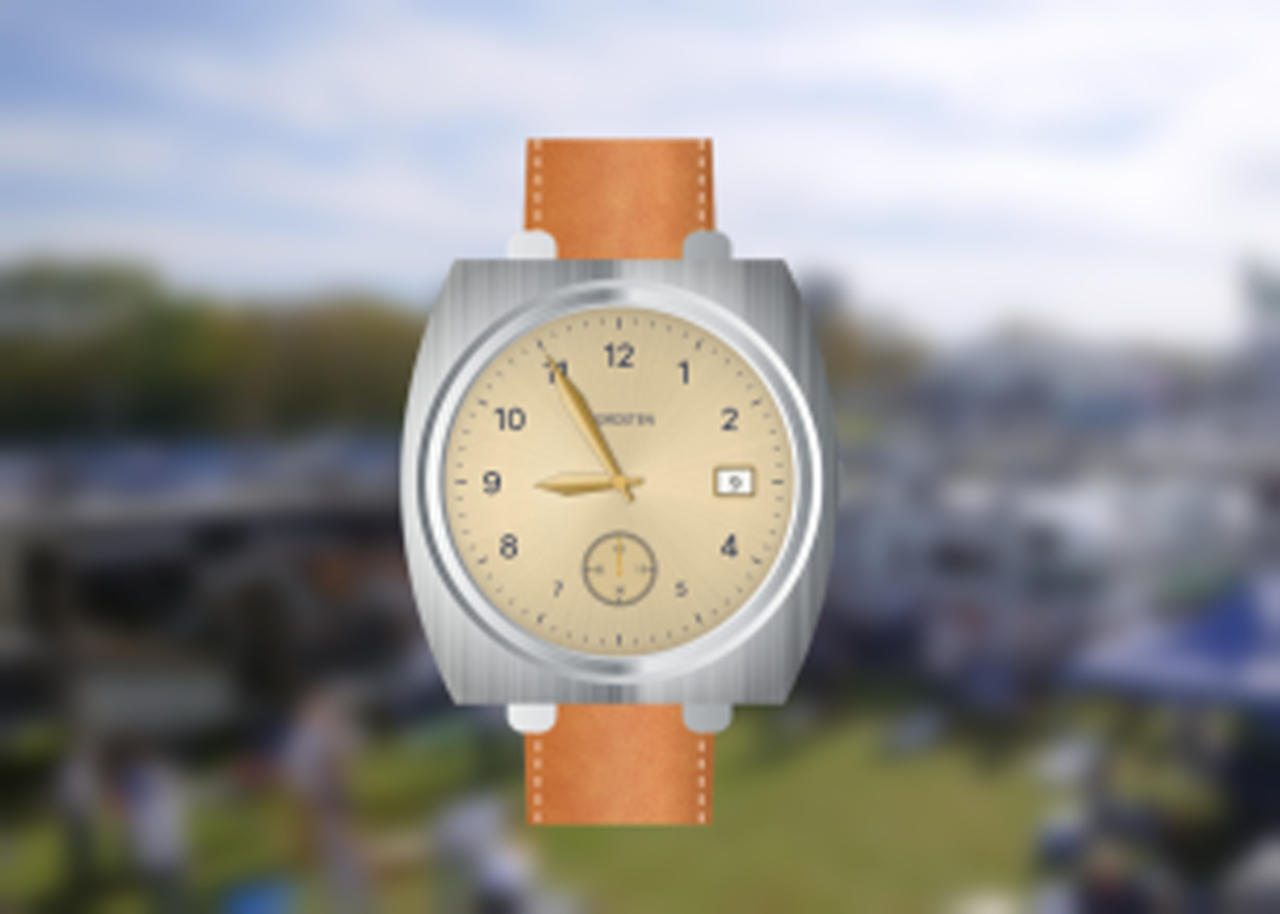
{"hour": 8, "minute": 55}
